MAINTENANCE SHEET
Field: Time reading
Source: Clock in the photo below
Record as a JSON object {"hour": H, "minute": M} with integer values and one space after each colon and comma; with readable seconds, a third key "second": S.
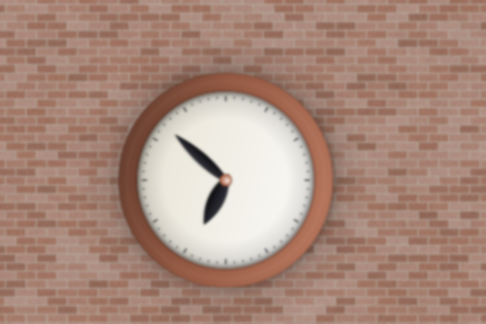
{"hour": 6, "minute": 52}
